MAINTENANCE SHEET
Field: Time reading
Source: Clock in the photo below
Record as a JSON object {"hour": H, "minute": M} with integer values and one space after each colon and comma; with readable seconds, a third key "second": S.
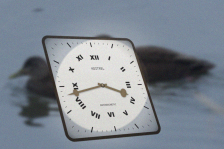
{"hour": 3, "minute": 43}
